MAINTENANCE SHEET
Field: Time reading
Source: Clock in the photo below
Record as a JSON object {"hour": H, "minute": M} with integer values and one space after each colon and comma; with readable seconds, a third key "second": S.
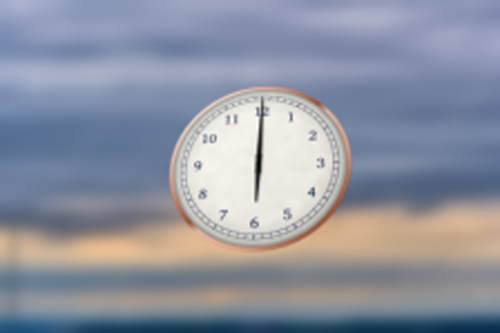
{"hour": 6, "minute": 0}
